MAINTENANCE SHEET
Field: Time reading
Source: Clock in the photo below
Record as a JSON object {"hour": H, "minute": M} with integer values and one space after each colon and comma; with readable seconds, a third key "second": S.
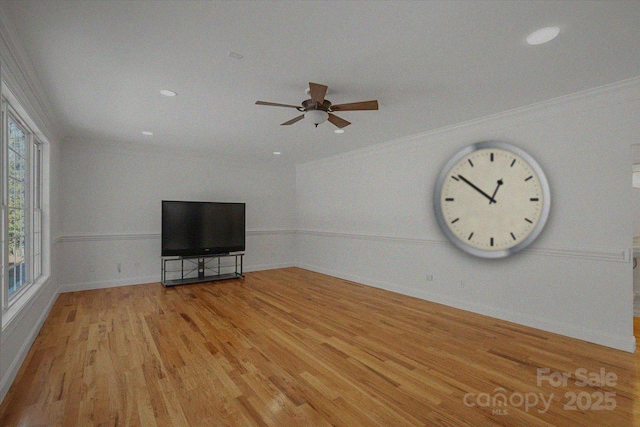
{"hour": 12, "minute": 51}
